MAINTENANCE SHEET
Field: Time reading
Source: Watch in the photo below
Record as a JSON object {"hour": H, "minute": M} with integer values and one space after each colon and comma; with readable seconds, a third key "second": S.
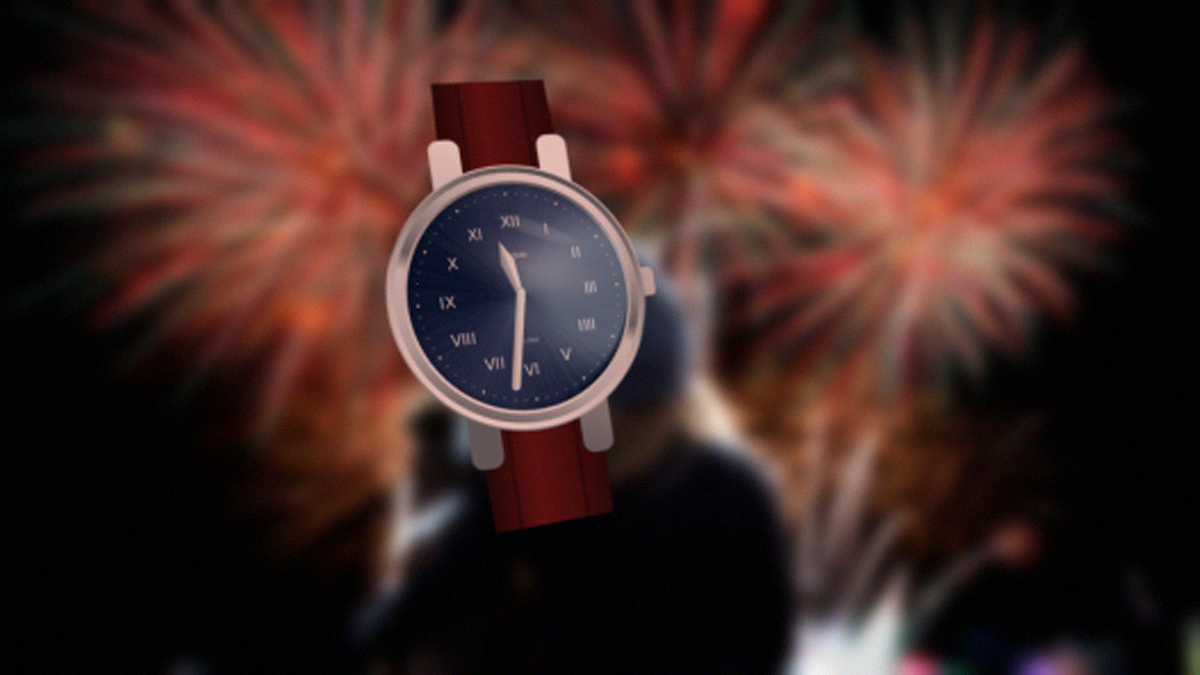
{"hour": 11, "minute": 32}
